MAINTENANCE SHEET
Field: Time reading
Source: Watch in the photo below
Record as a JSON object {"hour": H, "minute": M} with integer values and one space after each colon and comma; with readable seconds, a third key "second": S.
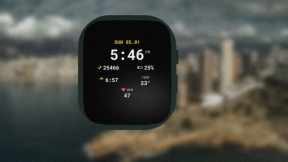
{"hour": 5, "minute": 46}
